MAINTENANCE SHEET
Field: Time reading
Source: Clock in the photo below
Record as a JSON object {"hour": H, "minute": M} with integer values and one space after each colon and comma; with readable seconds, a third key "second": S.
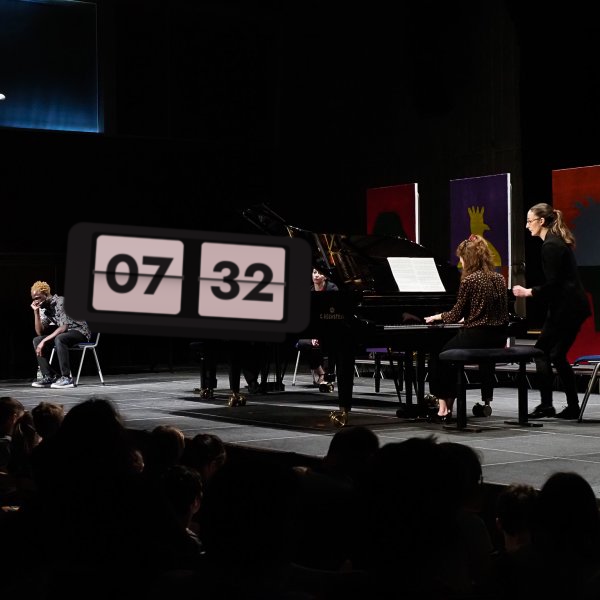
{"hour": 7, "minute": 32}
